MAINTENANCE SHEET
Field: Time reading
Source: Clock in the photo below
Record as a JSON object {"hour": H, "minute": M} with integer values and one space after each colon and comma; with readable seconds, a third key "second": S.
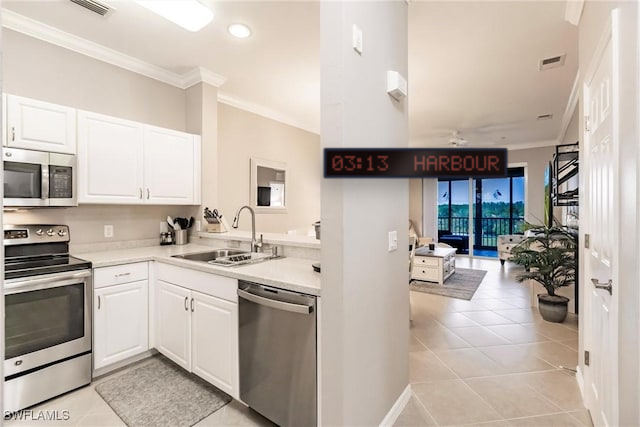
{"hour": 3, "minute": 13}
